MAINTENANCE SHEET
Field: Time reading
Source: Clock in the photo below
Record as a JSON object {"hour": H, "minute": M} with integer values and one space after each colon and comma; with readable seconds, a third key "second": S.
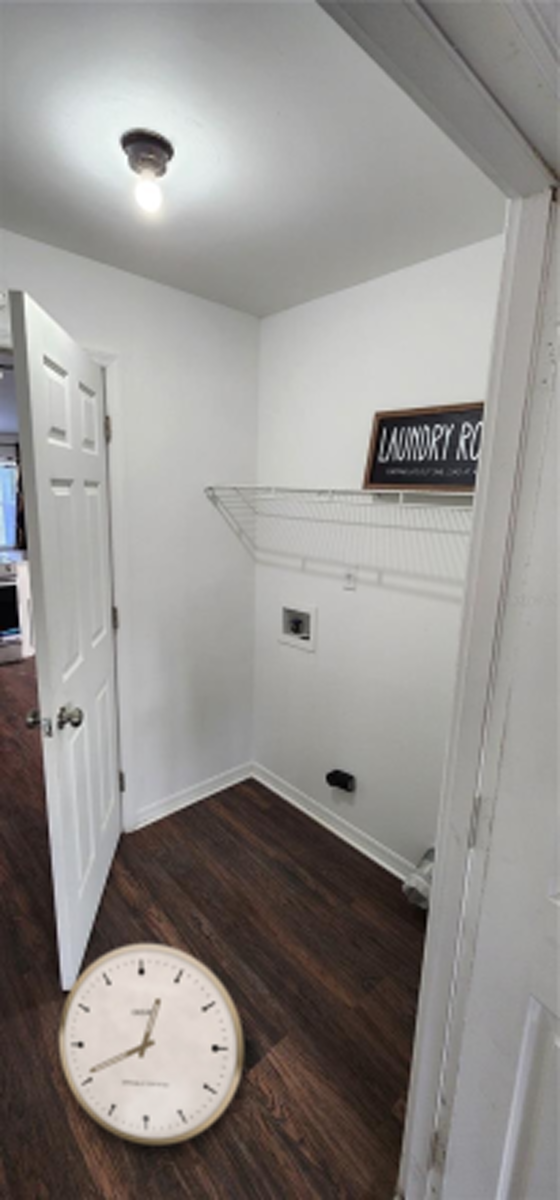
{"hour": 12, "minute": 41}
